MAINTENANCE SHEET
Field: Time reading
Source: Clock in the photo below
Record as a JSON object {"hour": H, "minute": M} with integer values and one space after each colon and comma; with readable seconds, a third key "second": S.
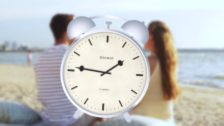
{"hour": 1, "minute": 46}
